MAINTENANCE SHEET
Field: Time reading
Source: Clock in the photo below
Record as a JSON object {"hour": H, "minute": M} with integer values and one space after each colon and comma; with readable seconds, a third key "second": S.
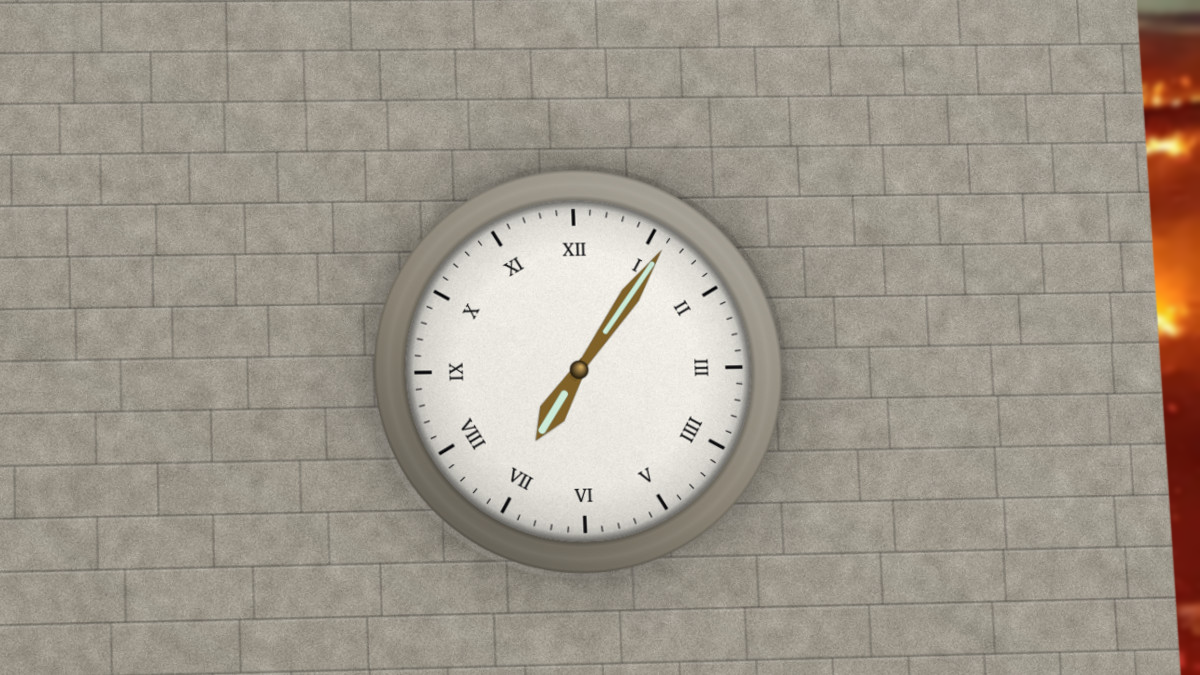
{"hour": 7, "minute": 6}
